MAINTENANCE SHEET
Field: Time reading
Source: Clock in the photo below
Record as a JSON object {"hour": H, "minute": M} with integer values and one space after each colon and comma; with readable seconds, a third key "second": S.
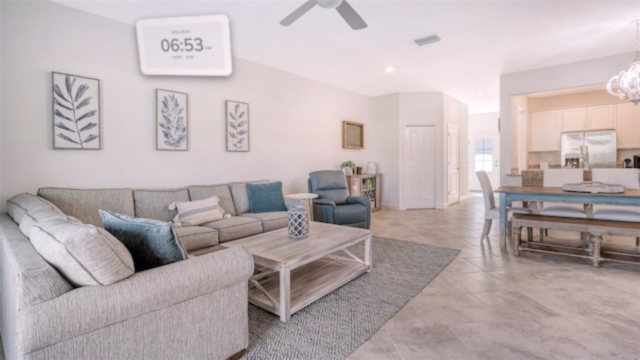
{"hour": 6, "minute": 53}
